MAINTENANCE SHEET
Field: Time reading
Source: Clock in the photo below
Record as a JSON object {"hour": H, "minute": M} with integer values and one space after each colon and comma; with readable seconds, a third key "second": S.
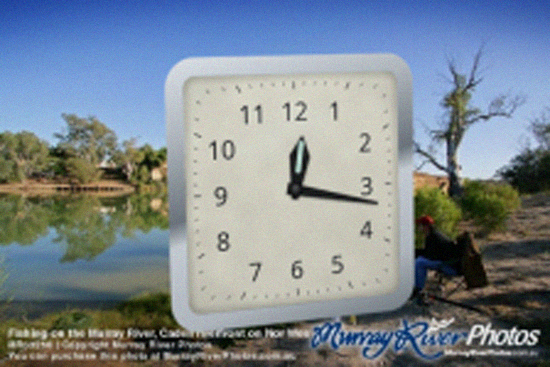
{"hour": 12, "minute": 17}
